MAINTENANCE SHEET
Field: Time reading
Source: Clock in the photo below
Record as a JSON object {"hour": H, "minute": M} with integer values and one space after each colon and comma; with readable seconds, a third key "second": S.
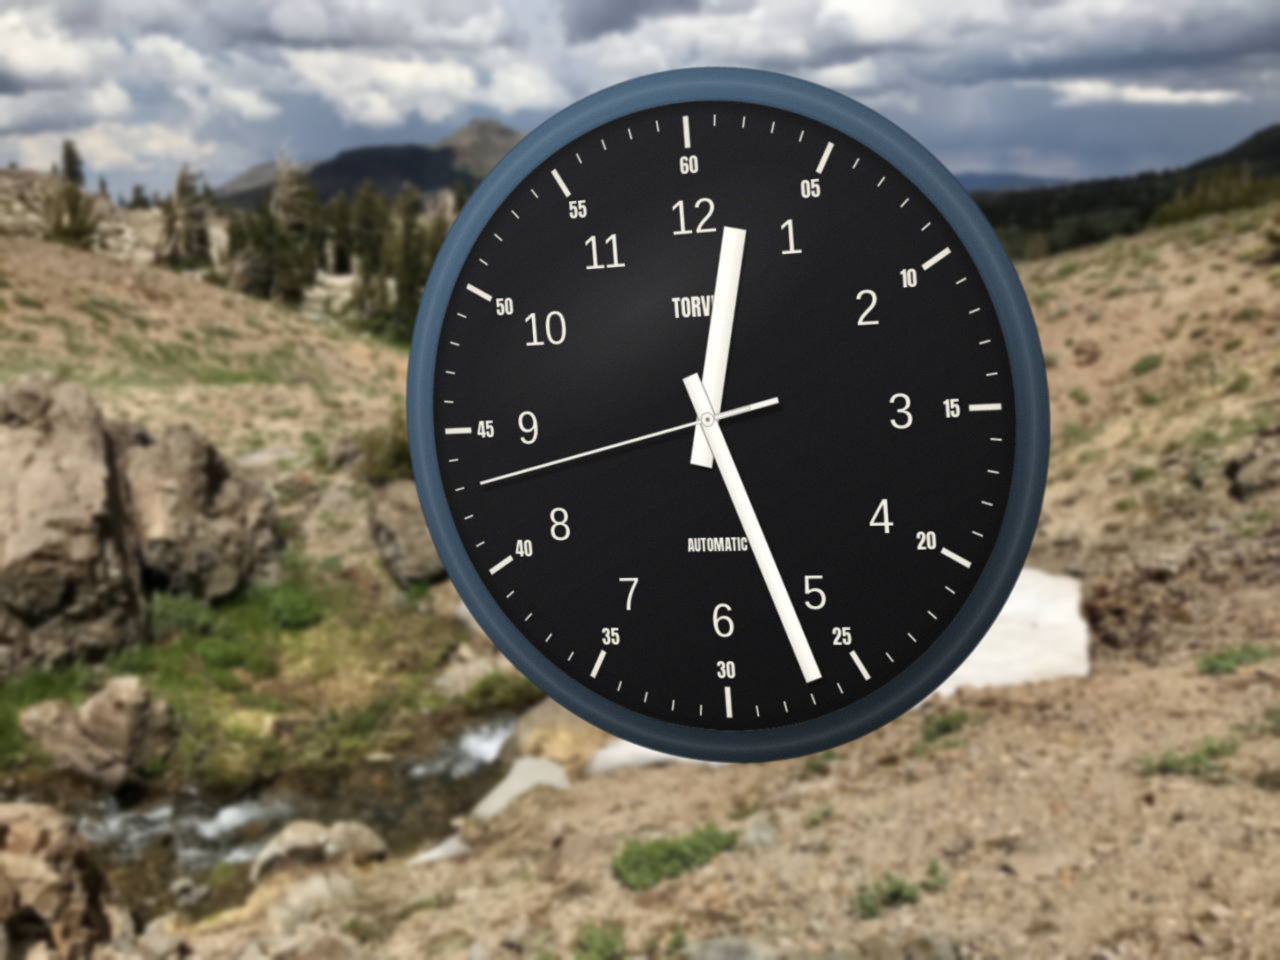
{"hour": 12, "minute": 26, "second": 43}
